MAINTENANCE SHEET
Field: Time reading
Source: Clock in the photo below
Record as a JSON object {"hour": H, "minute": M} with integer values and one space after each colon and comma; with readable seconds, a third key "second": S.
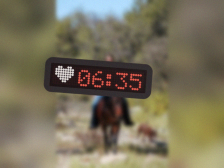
{"hour": 6, "minute": 35}
